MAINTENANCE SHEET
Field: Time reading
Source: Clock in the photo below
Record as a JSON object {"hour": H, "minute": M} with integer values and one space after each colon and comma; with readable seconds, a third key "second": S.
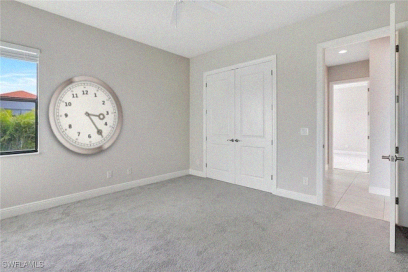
{"hour": 3, "minute": 25}
